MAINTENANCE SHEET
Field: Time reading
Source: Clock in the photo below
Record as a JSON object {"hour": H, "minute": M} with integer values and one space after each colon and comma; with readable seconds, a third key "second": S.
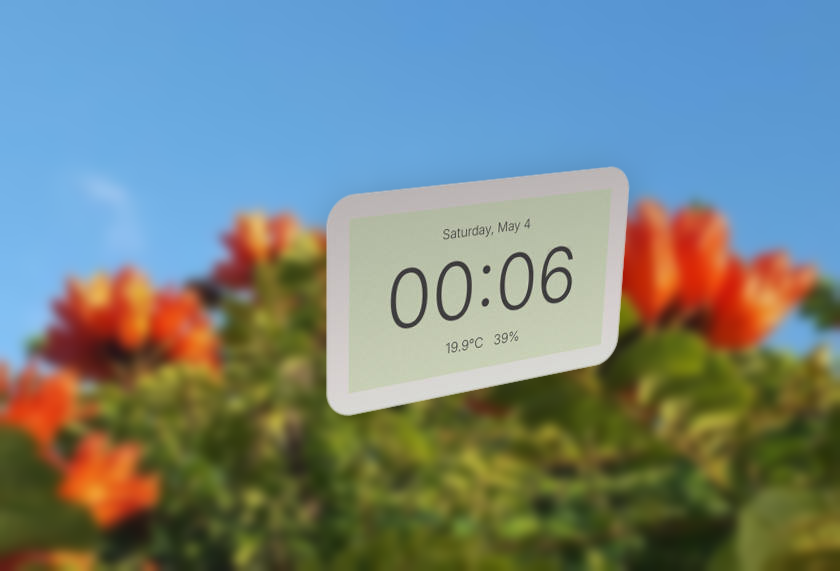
{"hour": 0, "minute": 6}
